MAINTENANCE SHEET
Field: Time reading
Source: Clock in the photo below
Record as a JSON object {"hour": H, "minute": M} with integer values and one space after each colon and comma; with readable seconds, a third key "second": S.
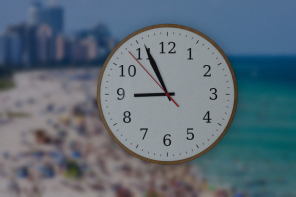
{"hour": 8, "minute": 55, "second": 53}
